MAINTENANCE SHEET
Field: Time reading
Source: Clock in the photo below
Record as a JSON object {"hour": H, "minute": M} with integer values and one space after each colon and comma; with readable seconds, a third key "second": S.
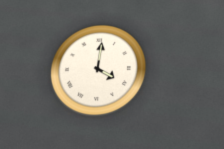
{"hour": 4, "minute": 1}
